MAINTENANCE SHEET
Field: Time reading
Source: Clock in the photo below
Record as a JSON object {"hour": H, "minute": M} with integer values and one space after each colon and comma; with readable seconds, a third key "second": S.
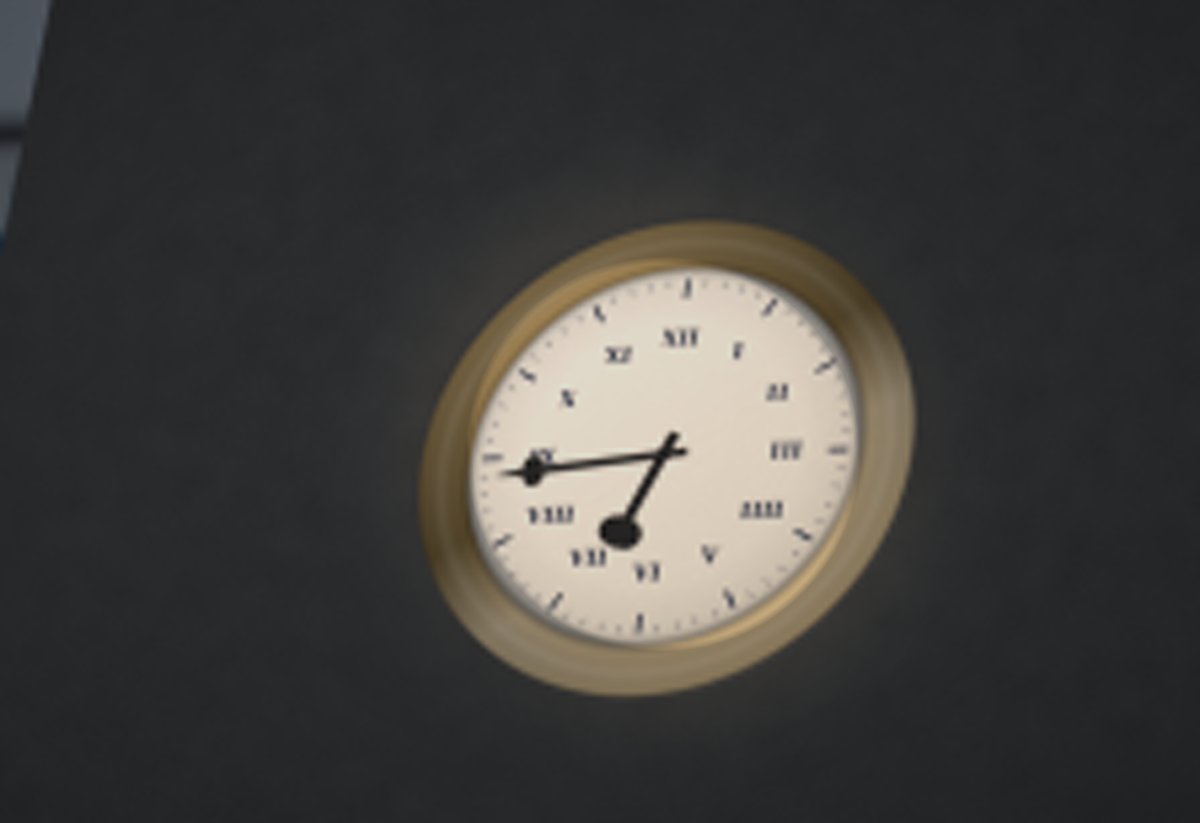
{"hour": 6, "minute": 44}
